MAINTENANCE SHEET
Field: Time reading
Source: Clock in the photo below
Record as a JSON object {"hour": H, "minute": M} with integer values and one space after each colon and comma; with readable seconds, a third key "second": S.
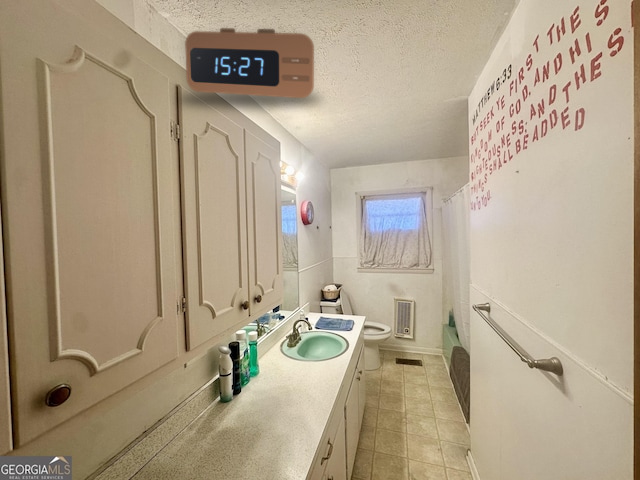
{"hour": 15, "minute": 27}
